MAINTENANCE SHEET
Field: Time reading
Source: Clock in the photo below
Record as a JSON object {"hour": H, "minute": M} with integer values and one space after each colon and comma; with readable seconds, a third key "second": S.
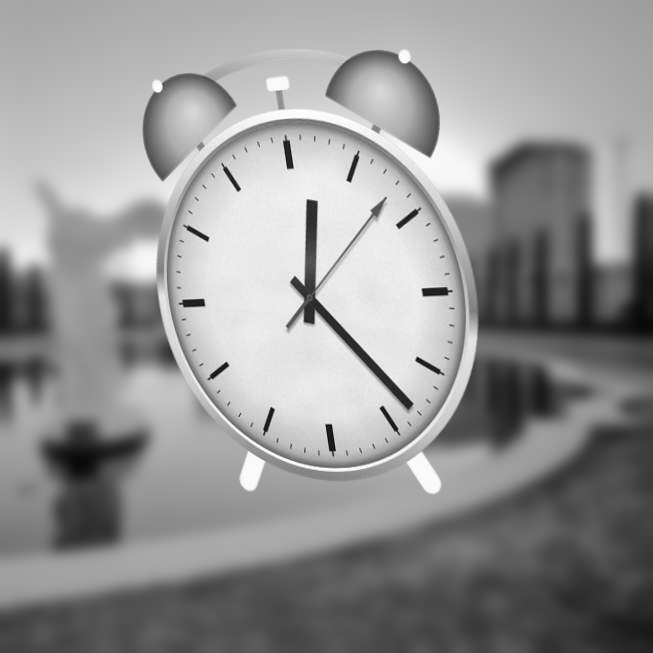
{"hour": 12, "minute": 23, "second": 8}
